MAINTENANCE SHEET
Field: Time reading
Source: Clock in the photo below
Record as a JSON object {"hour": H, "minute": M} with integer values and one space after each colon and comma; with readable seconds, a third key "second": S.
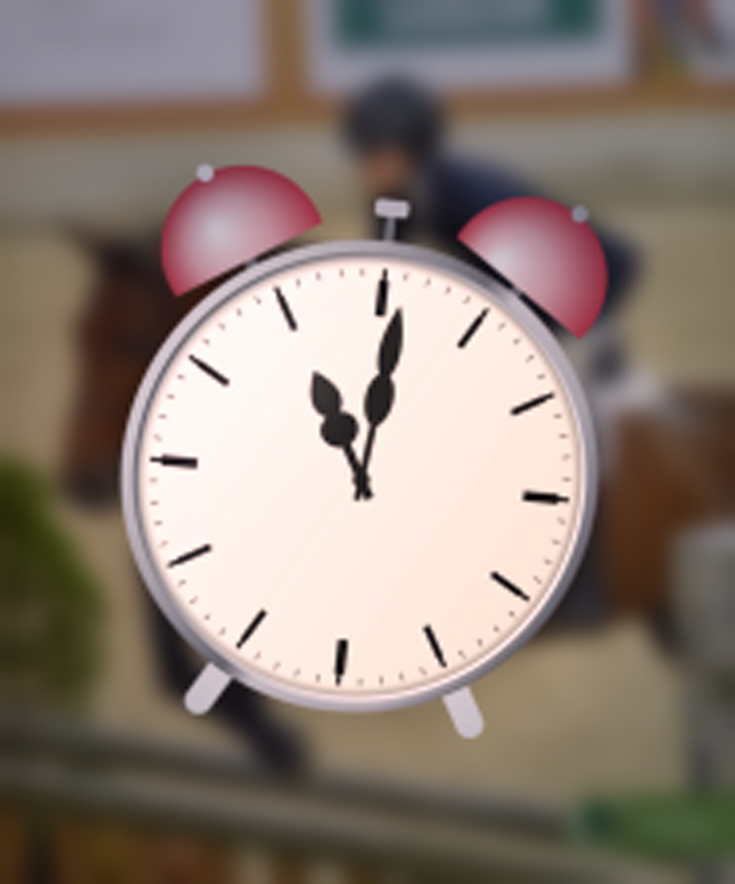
{"hour": 11, "minute": 1}
